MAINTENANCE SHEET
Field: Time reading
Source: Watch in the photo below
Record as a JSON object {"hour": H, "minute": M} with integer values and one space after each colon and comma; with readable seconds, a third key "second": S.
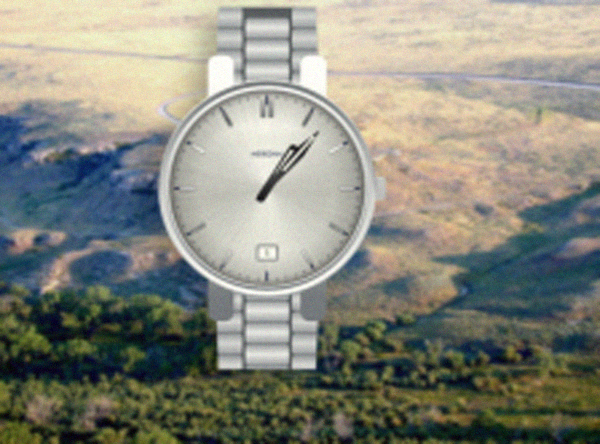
{"hour": 1, "minute": 7}
